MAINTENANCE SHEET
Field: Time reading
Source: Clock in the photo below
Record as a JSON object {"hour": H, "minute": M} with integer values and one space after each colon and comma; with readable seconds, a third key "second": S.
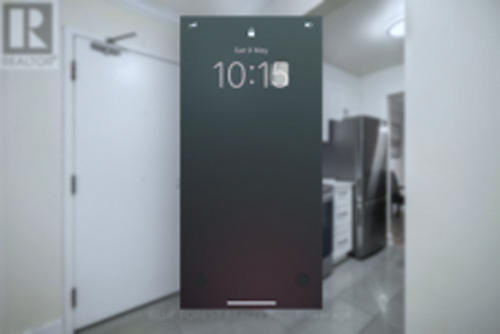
{"hour": 10, "minute": 15}
